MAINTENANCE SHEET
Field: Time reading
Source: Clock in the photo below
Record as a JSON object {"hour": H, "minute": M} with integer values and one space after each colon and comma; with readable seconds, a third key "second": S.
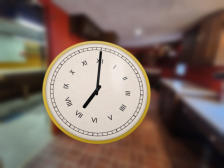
{"hour": 7, "minute": 0}
